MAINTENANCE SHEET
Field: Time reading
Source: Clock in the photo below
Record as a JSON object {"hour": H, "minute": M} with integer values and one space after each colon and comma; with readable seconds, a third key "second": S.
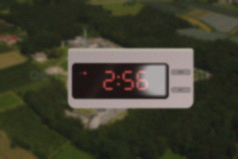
{"hour": 2, "minute": 56}
